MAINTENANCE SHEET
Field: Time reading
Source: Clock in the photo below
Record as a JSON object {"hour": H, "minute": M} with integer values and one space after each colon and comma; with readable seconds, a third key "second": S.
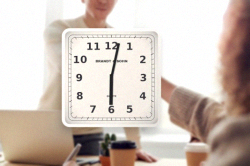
{"hour": 6, "minute": 2}
